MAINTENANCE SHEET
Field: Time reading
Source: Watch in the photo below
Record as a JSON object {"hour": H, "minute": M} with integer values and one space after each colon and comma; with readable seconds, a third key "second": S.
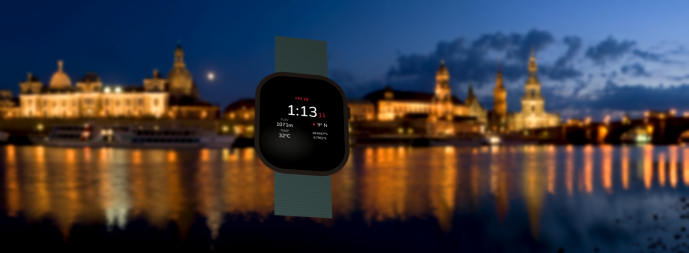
{"hour": 1, "minute": 13}
